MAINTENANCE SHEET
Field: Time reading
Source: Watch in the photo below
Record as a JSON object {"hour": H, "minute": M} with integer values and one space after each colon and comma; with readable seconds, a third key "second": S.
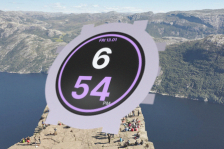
{"hour": 6, "minute": 54}
